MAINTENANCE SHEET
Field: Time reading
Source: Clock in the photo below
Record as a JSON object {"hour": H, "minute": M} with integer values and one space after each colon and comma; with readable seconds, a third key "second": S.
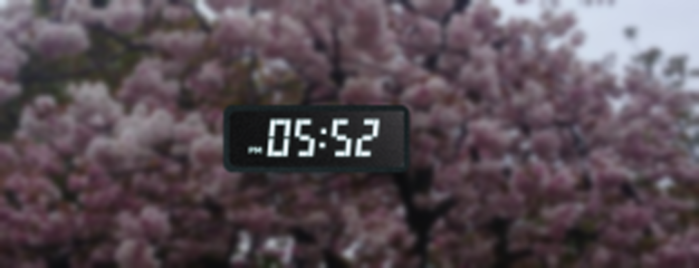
{"hour": 5, "minute": 52}
